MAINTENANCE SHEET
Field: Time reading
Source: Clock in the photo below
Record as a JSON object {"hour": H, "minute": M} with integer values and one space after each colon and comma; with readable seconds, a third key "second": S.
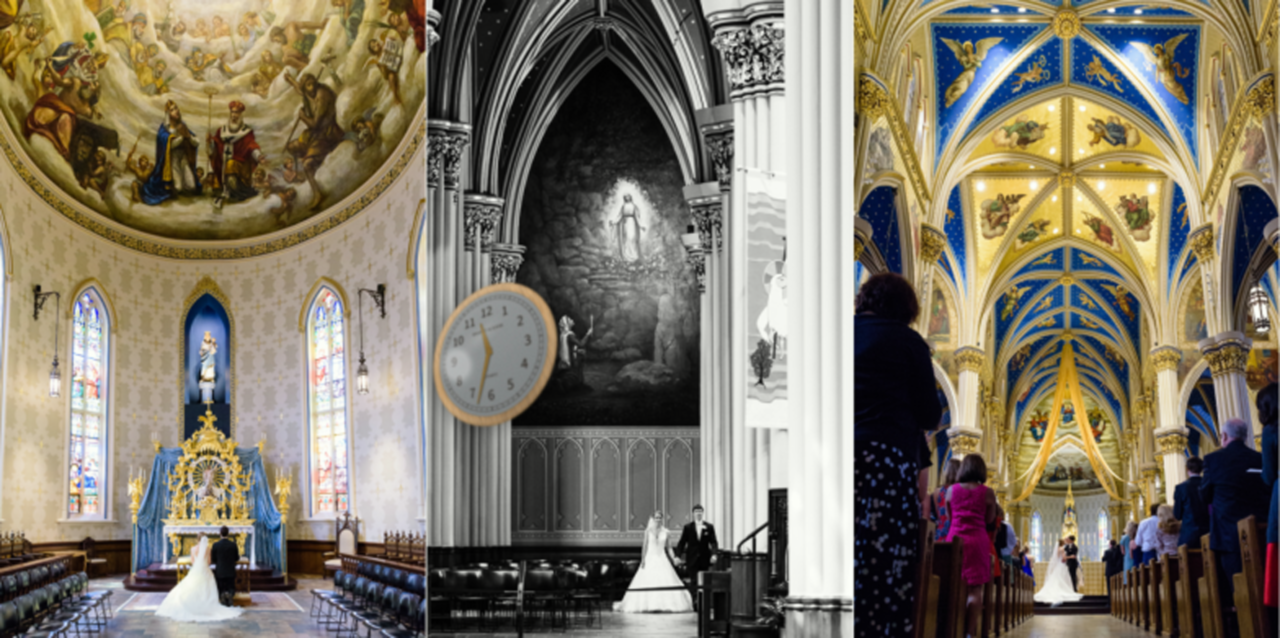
{"hour": 11, "minute": 33}
